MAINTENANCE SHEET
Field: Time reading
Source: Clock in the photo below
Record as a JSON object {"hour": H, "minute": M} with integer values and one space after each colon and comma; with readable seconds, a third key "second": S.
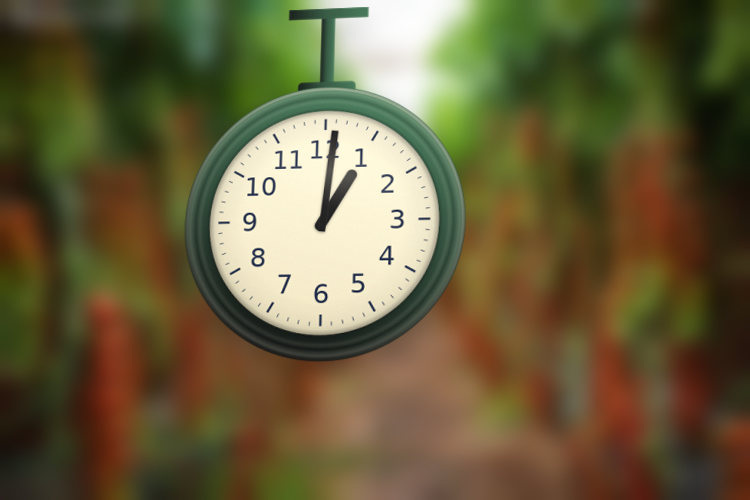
{"hour": 1, "minute": 1}
